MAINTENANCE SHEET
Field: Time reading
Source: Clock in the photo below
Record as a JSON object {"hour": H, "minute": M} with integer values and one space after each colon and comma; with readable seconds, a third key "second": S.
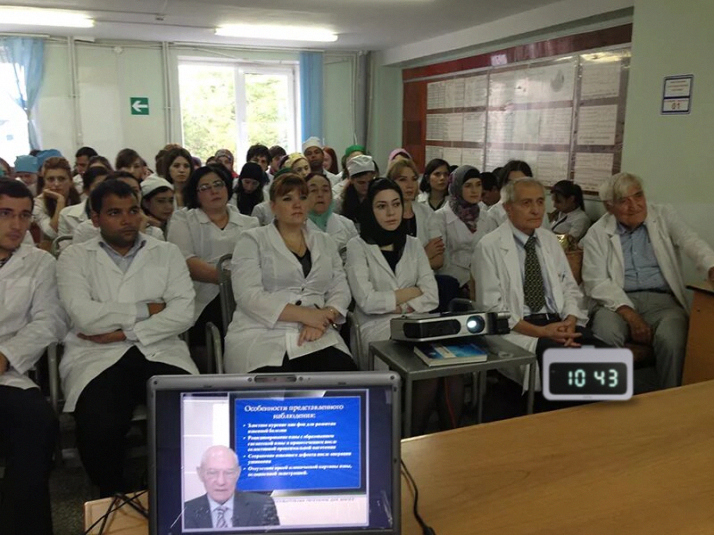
{"hour": 10, "minute": 43}
